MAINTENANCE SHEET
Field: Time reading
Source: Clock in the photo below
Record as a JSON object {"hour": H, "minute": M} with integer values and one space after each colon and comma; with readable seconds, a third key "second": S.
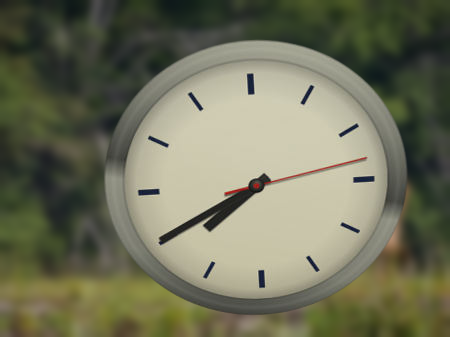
{"hour": 7, "minute": 40, "second": 13}
